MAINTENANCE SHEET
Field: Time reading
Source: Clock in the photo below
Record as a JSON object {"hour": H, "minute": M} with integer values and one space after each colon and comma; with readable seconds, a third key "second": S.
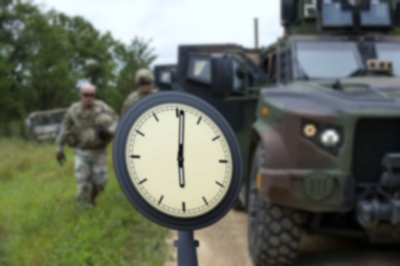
{"hour": 6, "minute": 1}
